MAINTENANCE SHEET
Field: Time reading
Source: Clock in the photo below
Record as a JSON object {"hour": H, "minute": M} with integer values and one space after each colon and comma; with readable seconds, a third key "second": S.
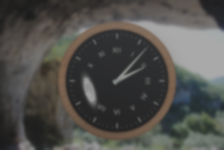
{"hour": 2, "minute": 7}
